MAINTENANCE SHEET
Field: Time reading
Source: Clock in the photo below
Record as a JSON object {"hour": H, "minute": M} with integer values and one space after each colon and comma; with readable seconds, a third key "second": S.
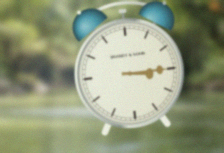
{"hour": 3, "minute": 15}
